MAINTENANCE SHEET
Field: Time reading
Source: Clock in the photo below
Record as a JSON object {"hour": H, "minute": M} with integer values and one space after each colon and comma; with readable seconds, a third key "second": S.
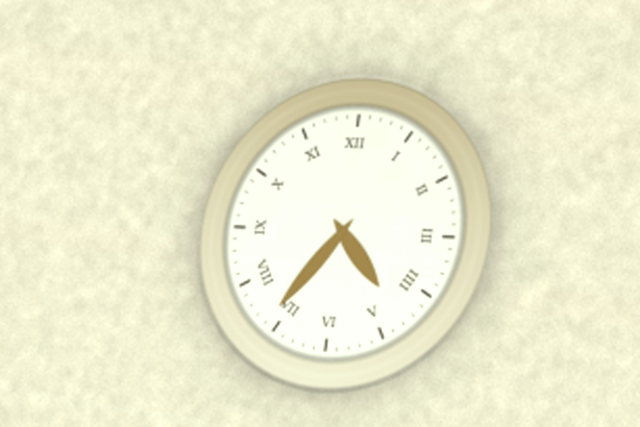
{"hour": 4, "minute": 36}
